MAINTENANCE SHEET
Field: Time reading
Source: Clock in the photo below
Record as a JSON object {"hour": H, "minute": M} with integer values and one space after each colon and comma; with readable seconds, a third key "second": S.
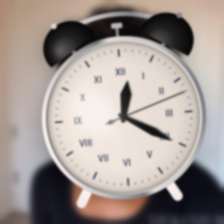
{"hour": 12, "minute": 20, "second": 12}
